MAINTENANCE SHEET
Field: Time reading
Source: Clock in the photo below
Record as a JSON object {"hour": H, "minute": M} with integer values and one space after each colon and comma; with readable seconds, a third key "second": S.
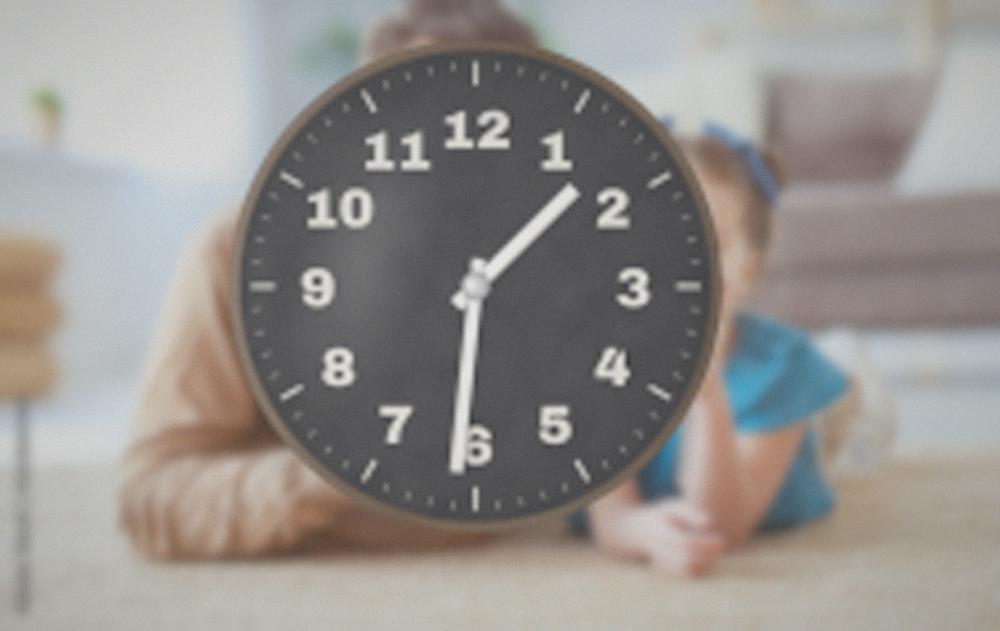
{"hour": 1, "minute": 31}
